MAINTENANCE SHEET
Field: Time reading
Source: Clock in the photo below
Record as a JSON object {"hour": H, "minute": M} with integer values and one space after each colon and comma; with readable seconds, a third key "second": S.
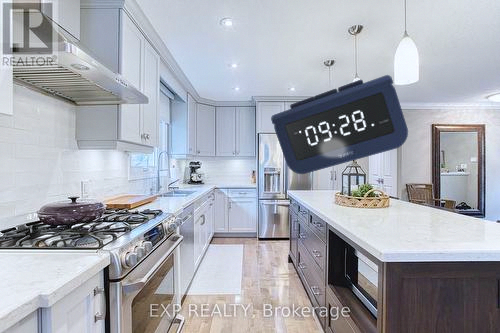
{"hour": 9, "minute": 28}
